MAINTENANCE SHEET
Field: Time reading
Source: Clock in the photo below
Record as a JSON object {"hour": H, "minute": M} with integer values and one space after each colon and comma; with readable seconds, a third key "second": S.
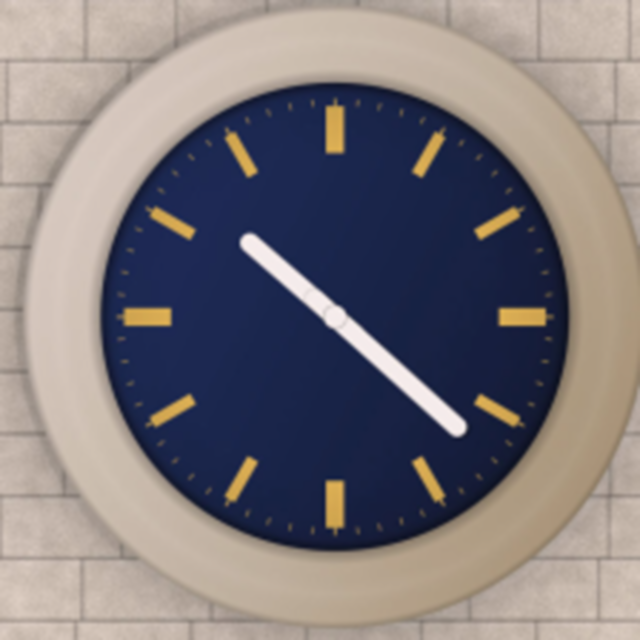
{"hour": 10, "minute": 22}
